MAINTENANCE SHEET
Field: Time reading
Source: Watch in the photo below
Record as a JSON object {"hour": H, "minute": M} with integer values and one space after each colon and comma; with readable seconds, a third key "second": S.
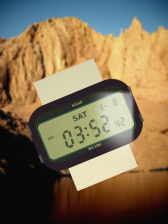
{"hour": 3, "minute": 52, "second": 42}
